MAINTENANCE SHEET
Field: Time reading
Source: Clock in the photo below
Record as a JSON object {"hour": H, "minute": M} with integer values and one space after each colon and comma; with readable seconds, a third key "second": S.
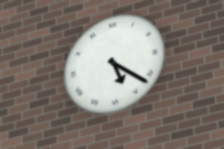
{"hour": 5, "minute": 22}
